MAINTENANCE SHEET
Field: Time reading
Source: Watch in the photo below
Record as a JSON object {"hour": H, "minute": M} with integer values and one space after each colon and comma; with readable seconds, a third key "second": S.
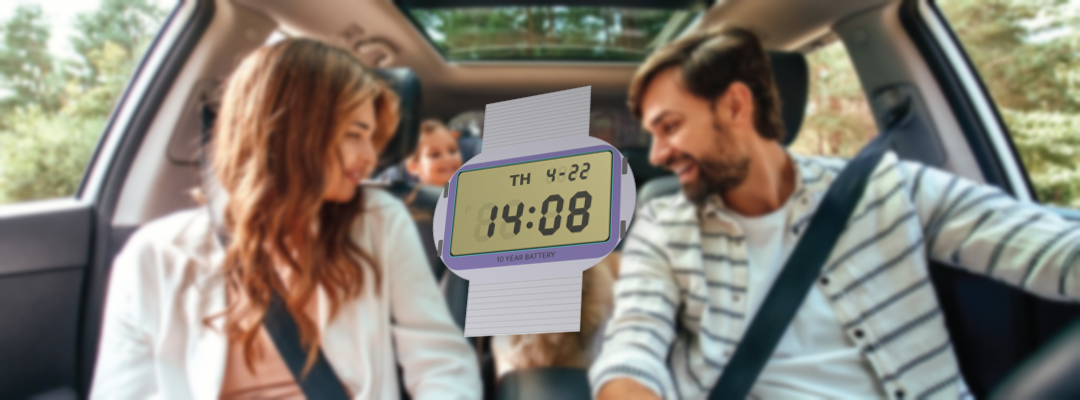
{"hour": 14, "minute": 8}
